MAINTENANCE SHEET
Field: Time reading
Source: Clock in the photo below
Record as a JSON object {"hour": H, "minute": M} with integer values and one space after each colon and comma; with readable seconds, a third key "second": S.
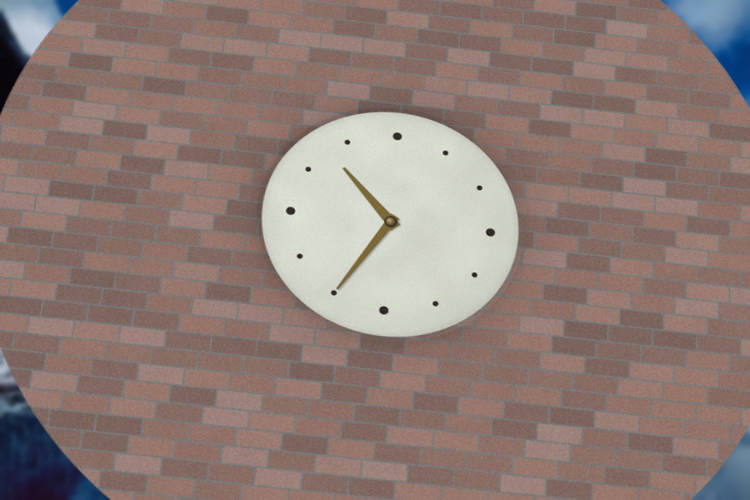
{"hour": 10, "minute": 35}
